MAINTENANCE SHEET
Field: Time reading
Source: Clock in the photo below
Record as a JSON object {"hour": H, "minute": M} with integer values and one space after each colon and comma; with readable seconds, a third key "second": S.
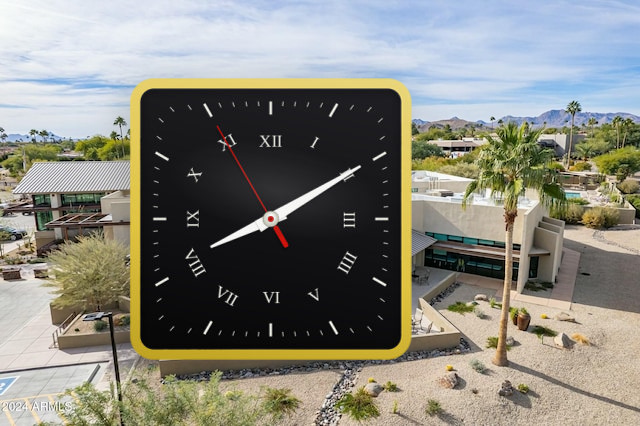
{"hour": 8, "minute": 9, "second": 55}
